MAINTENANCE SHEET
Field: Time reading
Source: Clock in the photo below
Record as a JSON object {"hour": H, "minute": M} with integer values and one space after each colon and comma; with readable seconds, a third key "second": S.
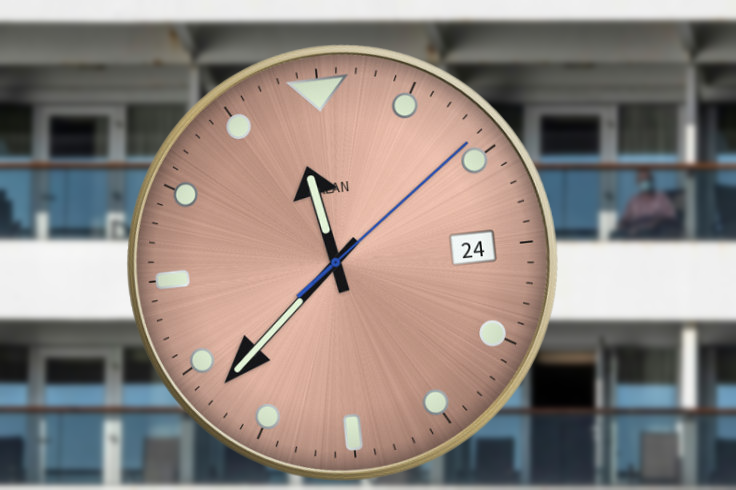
{"hour": 11, "minute": 38, "second": 9}
